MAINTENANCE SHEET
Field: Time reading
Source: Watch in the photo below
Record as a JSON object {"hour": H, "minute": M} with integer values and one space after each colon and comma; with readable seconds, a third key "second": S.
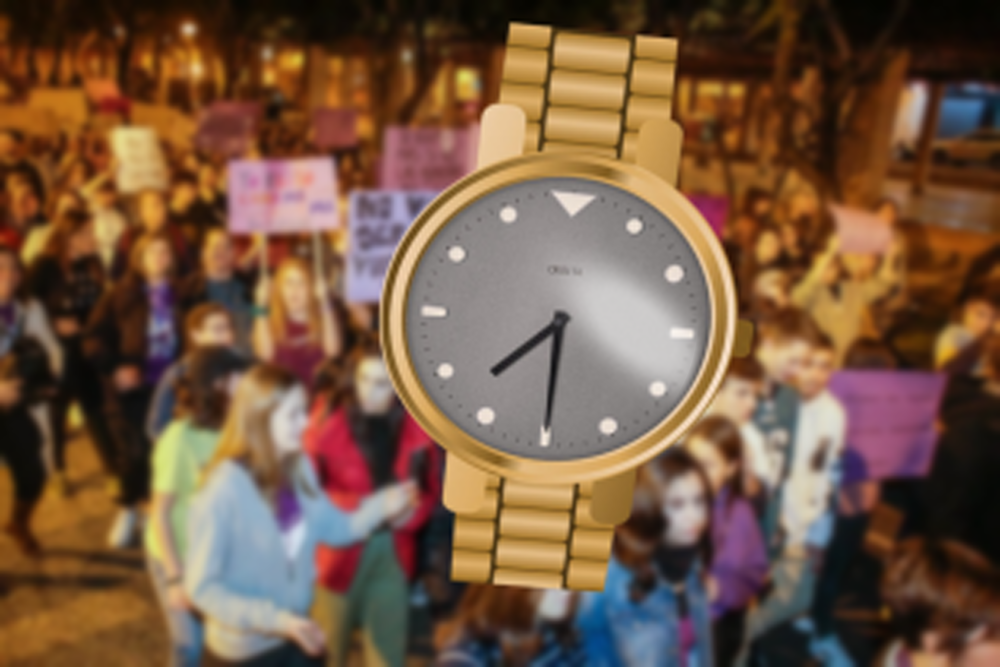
{"hour": 7, "minute": 30}
